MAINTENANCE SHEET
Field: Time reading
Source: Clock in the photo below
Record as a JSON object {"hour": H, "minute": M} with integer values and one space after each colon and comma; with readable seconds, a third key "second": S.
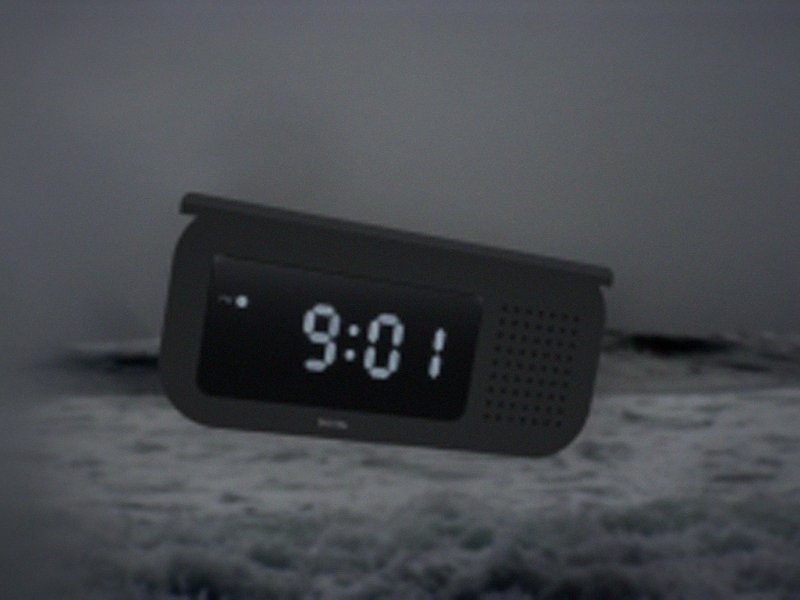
{"hour": 9, "minute": 1}
